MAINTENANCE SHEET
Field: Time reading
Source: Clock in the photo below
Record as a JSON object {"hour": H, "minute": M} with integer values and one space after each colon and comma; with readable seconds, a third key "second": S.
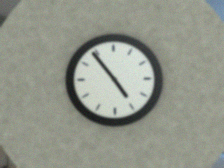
{"hour": 4, "minute": 54}
